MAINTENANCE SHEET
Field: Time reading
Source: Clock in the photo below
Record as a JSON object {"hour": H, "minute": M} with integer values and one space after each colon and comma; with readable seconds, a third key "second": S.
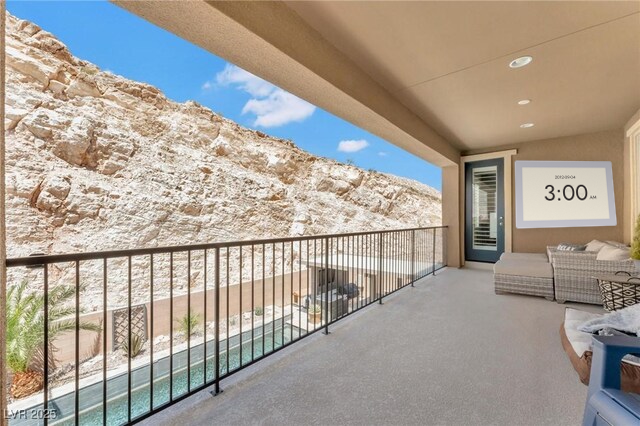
{"hour": 3, "minute": 0}
